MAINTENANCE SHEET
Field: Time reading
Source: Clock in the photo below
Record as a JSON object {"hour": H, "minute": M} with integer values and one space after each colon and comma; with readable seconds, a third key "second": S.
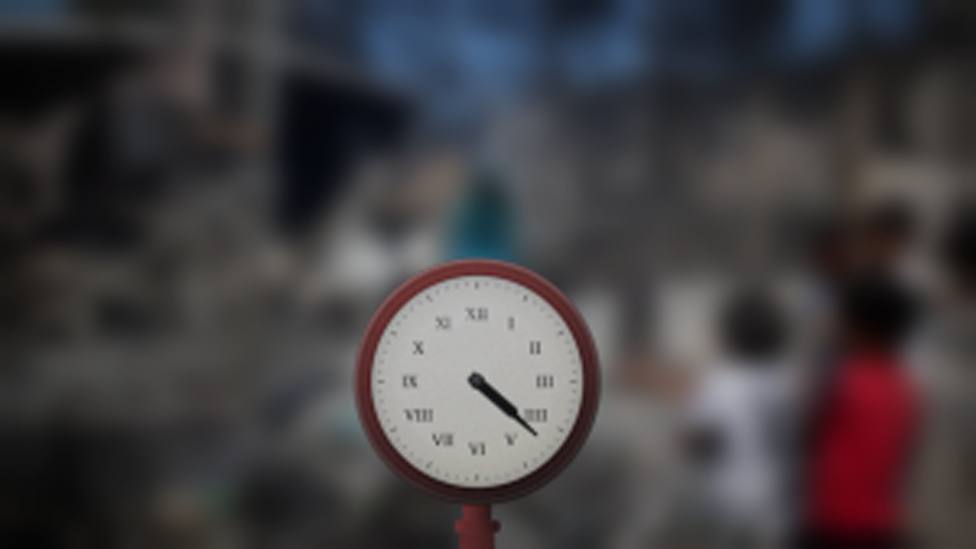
{"hour": 4, "minute": 22}
